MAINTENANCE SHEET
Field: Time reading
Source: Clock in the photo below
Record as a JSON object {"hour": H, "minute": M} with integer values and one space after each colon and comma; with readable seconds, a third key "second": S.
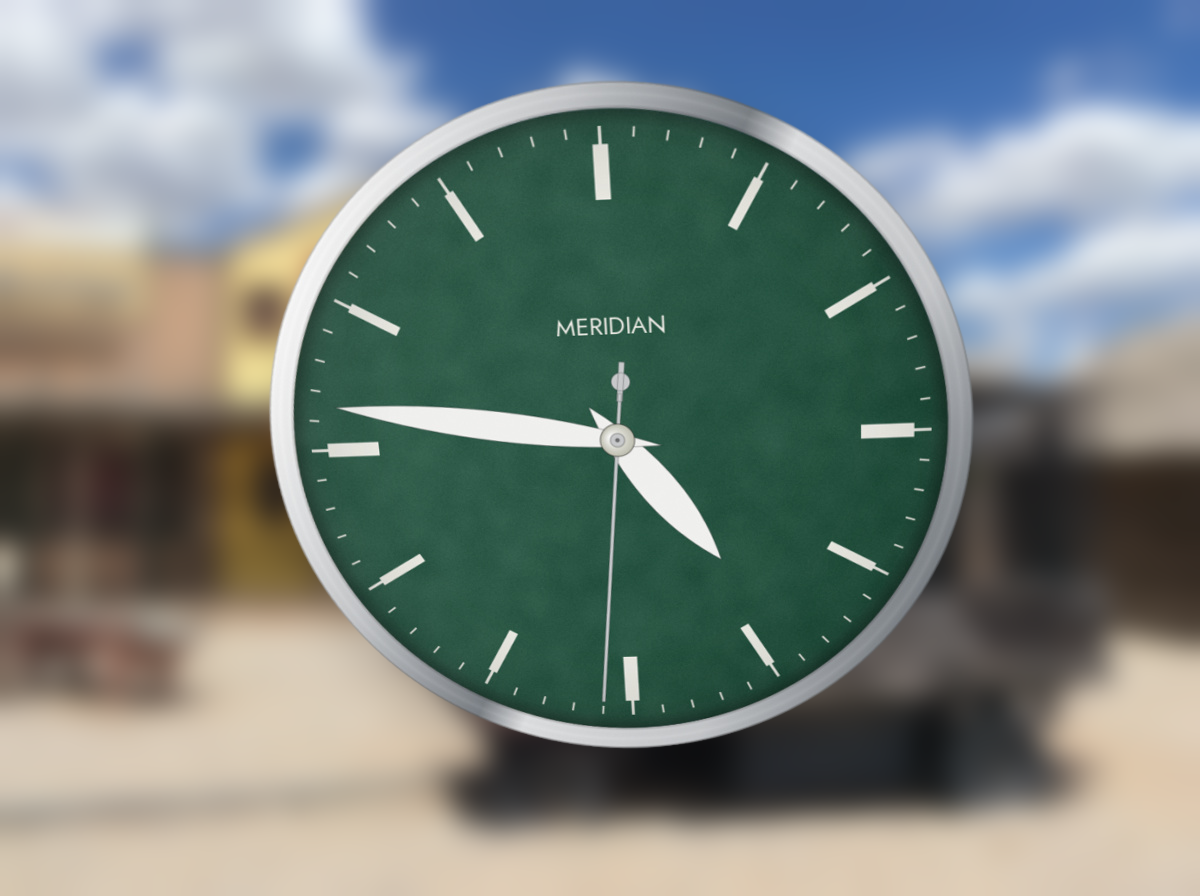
{"hour": 4, "minute": 46, "second": 31}
